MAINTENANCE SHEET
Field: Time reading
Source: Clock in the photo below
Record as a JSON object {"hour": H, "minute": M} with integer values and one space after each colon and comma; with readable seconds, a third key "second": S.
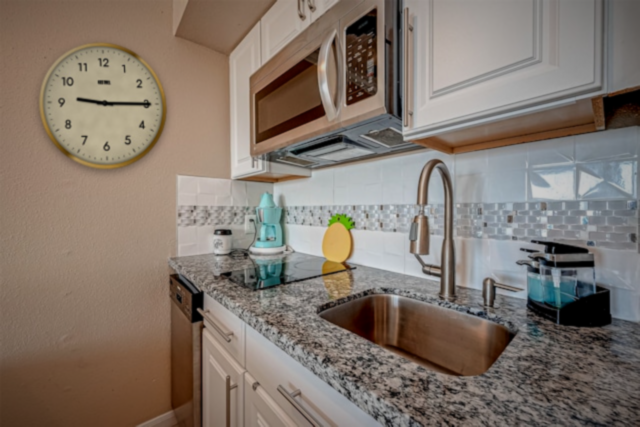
{"hour": 9, "minute": 15}
